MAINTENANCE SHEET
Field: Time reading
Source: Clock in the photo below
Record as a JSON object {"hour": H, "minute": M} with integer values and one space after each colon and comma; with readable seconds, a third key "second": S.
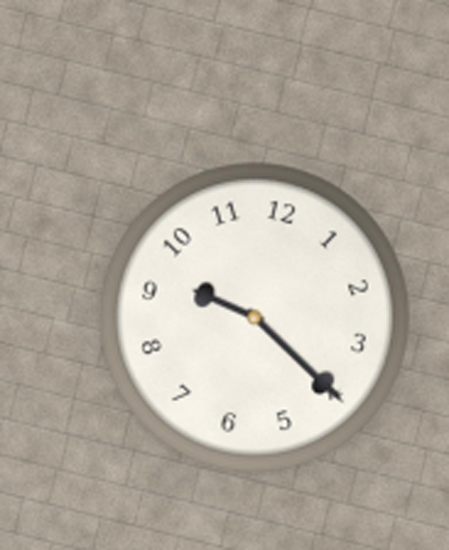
{"hour": 9, "minute": 20}
